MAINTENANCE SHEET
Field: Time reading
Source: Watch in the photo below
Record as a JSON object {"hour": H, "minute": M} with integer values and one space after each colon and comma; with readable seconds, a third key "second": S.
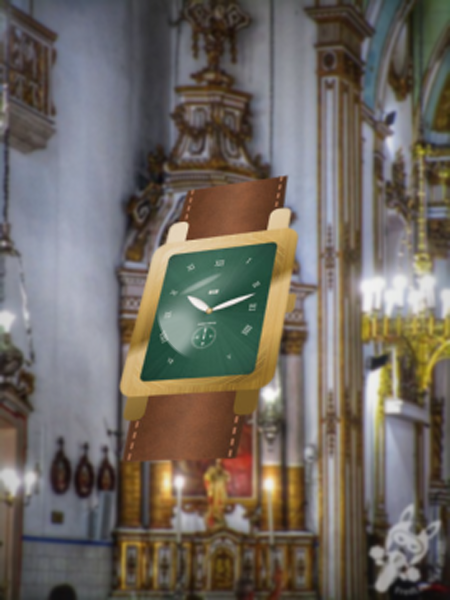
{"hour": 10, "minute": 12}
